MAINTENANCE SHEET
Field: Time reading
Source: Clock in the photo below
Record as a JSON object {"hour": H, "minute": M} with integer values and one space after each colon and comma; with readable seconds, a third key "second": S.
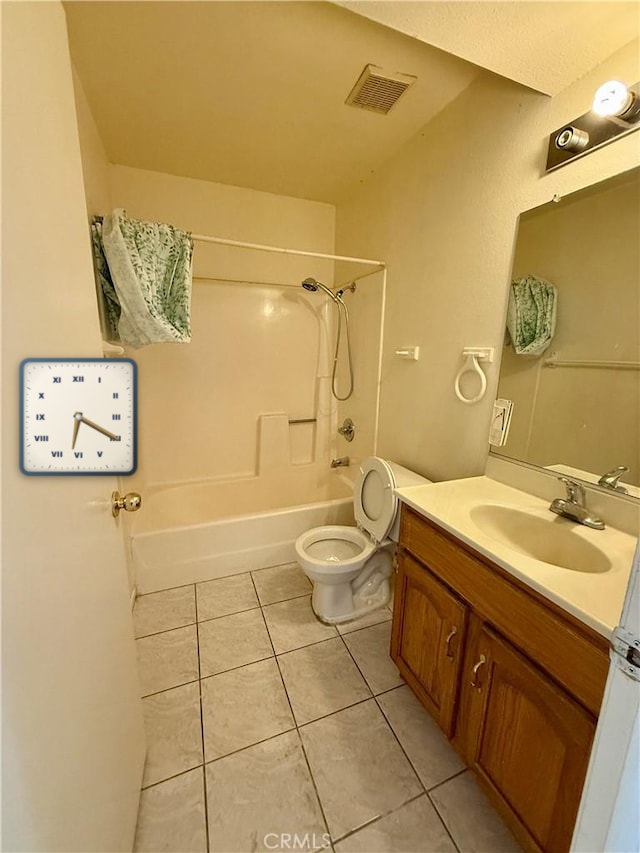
{"hour": 6, "minute": 20}
